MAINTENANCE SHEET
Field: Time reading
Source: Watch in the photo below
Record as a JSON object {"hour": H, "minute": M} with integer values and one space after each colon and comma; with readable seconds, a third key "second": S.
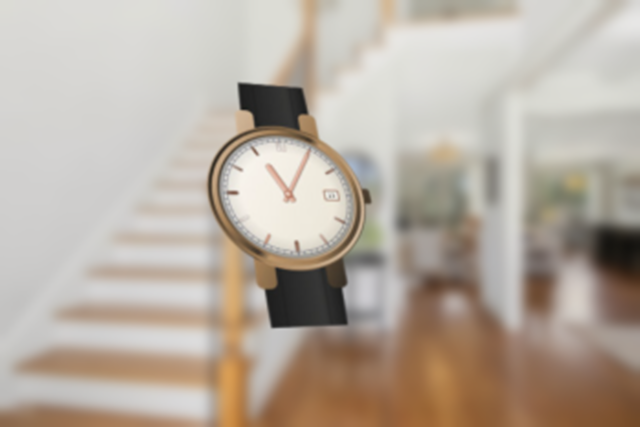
{"hour": 11, "minute": 5}
